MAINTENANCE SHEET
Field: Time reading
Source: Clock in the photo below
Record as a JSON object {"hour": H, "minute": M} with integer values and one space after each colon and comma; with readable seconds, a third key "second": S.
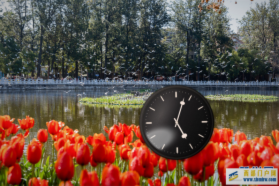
{"hour": 5, "minute": 3}
